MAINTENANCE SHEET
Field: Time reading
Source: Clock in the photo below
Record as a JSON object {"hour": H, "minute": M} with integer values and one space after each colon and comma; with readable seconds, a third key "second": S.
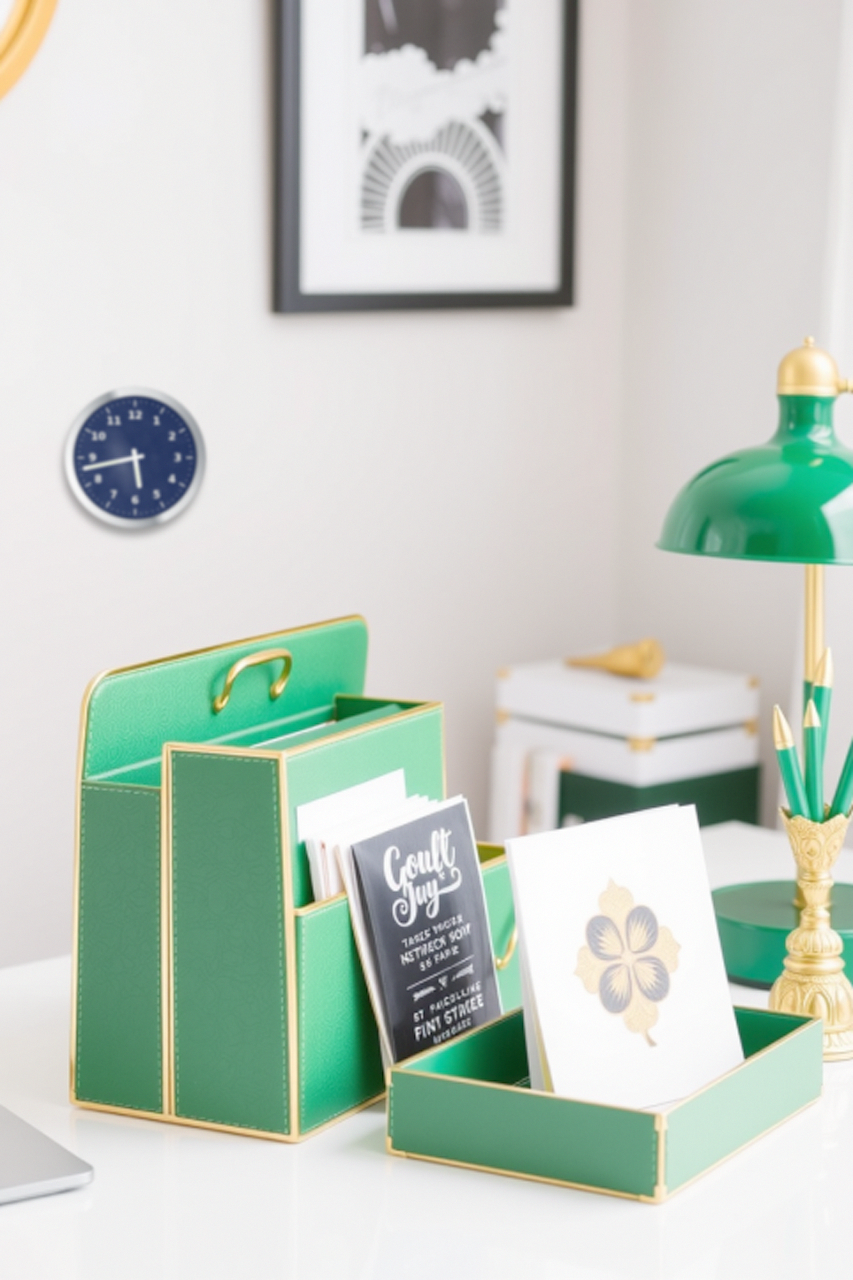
{"hour": 5, "minute": 43}
